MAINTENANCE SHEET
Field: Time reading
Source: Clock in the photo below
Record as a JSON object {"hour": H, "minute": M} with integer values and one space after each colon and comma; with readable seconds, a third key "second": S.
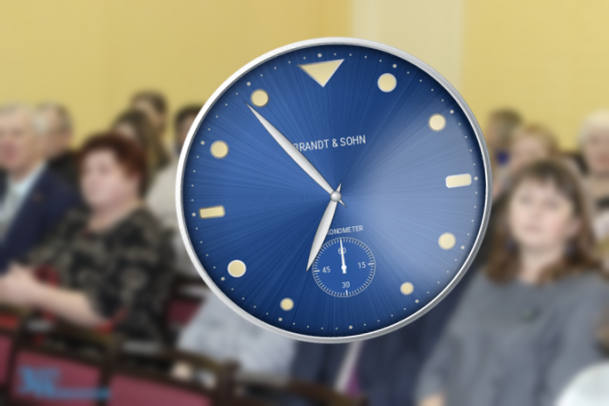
{"hour": 6, "minute": 54}
